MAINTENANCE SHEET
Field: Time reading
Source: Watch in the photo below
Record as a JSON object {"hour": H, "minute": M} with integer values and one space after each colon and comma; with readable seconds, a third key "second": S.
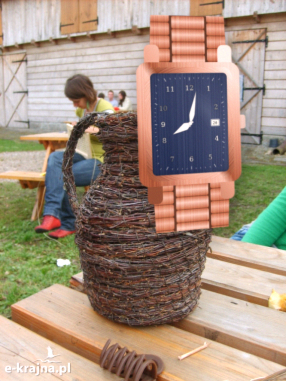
{"hour": 8, "minute": 2}
